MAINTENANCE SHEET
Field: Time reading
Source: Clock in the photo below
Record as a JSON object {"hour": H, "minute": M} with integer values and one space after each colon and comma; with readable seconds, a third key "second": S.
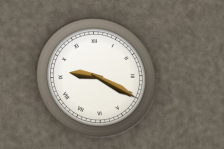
{"hour": 9, "minute": 20}
